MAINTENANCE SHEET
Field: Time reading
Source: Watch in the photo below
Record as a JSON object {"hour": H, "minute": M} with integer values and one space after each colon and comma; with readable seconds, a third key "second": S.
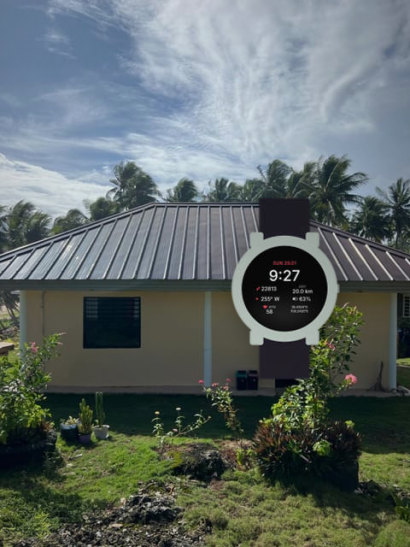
{"hour": 9, "minute": 27}
